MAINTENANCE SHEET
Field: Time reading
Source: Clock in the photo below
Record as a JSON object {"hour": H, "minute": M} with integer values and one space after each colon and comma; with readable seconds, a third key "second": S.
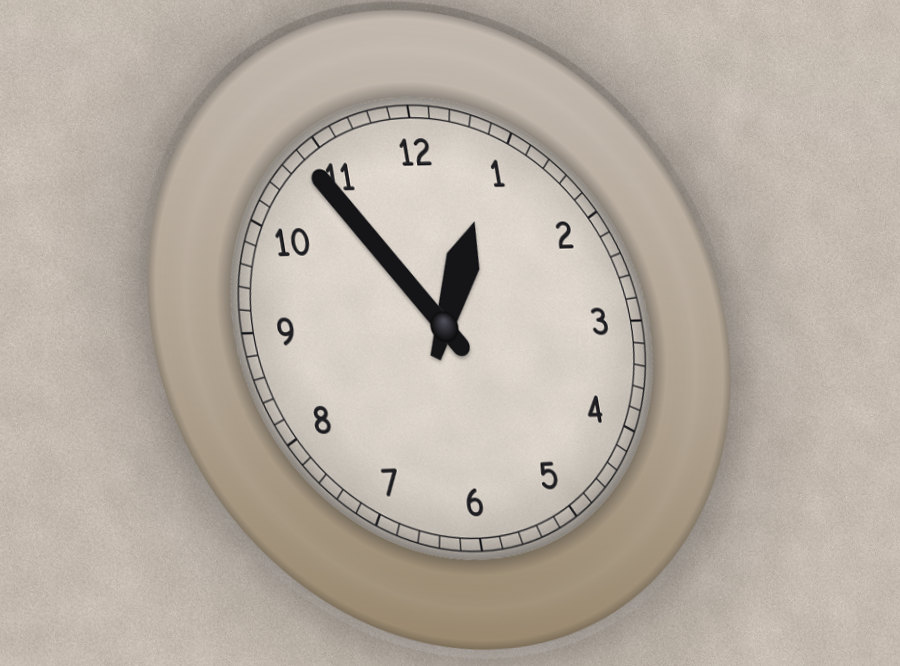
{"hour": 12, "minute": 54}
